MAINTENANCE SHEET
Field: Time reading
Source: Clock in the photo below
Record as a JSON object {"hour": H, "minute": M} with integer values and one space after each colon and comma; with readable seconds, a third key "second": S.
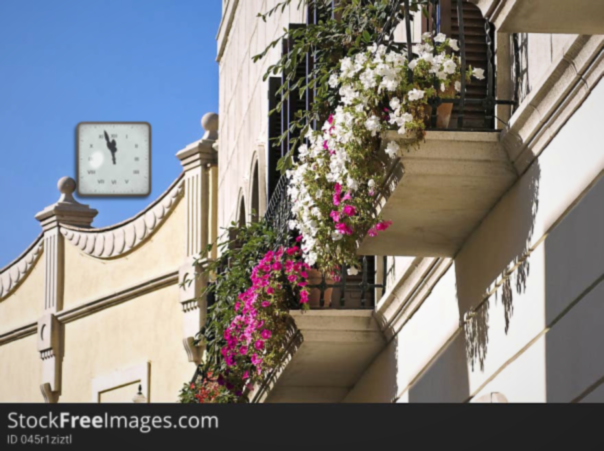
{"hour": 11, "minute": 57}
